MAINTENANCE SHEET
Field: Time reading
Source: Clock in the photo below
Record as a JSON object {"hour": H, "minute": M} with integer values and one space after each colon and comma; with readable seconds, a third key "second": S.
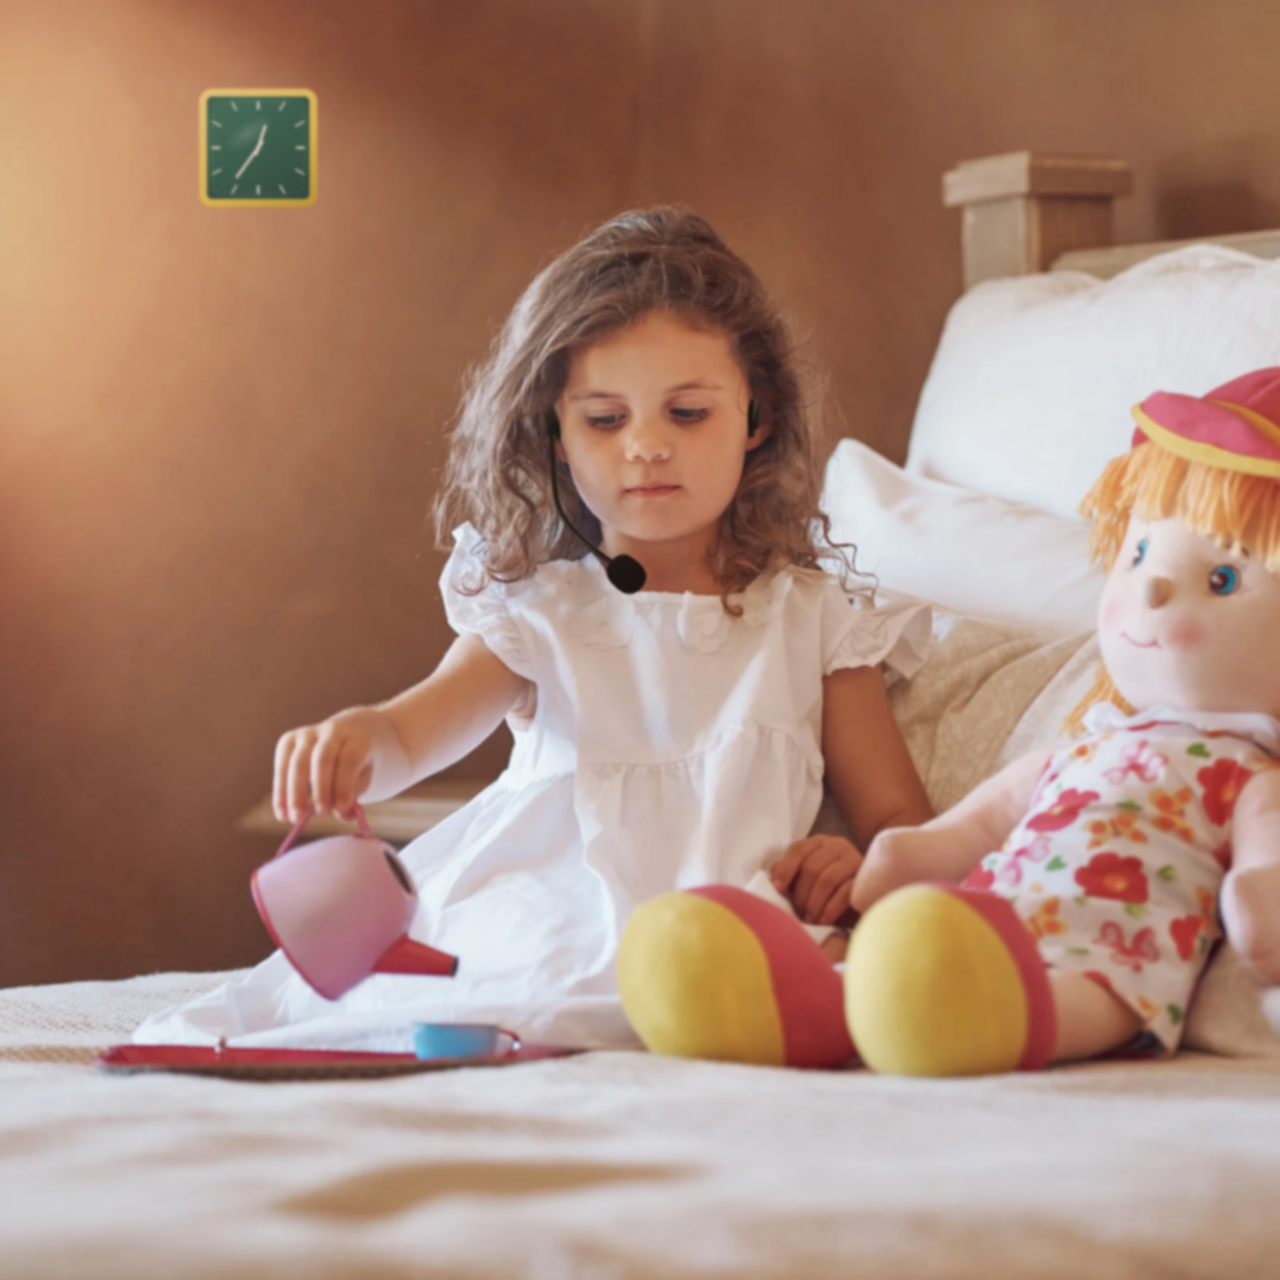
{"hour": 12, "minute": 36}
